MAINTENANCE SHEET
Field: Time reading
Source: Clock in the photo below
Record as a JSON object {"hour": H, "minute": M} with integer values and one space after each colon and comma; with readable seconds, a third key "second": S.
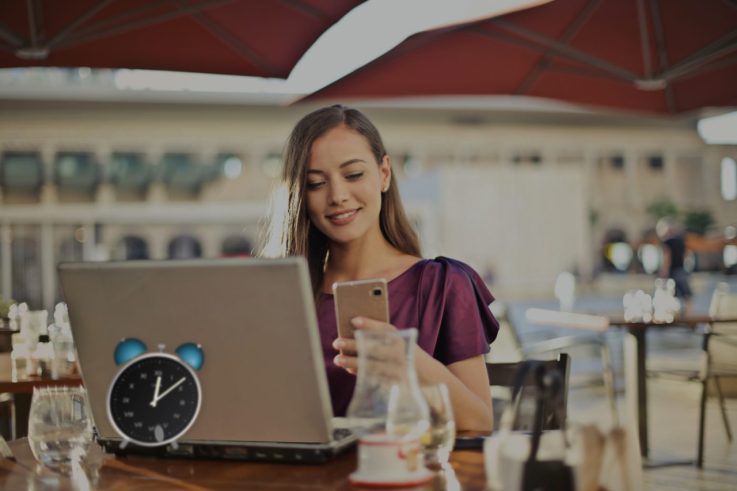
{"hour": 12, "minute": 8}
